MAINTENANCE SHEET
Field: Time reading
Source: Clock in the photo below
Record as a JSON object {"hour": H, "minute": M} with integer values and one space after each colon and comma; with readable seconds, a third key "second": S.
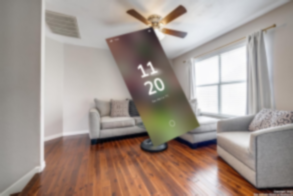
{"hour": 11, "minute": 20}
